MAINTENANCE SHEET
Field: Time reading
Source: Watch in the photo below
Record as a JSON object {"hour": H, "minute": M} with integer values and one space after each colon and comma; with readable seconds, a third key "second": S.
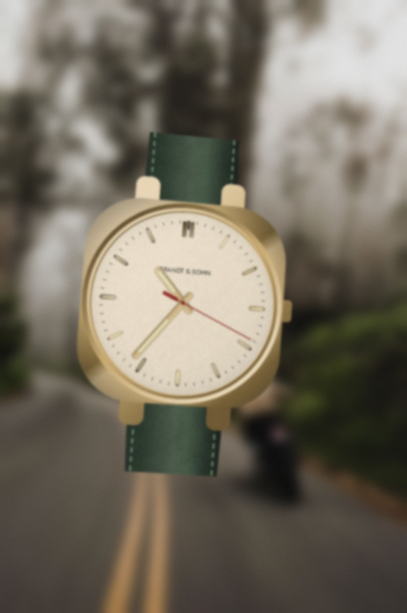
{"hour": 10, "minute": 36, "second": 19}
